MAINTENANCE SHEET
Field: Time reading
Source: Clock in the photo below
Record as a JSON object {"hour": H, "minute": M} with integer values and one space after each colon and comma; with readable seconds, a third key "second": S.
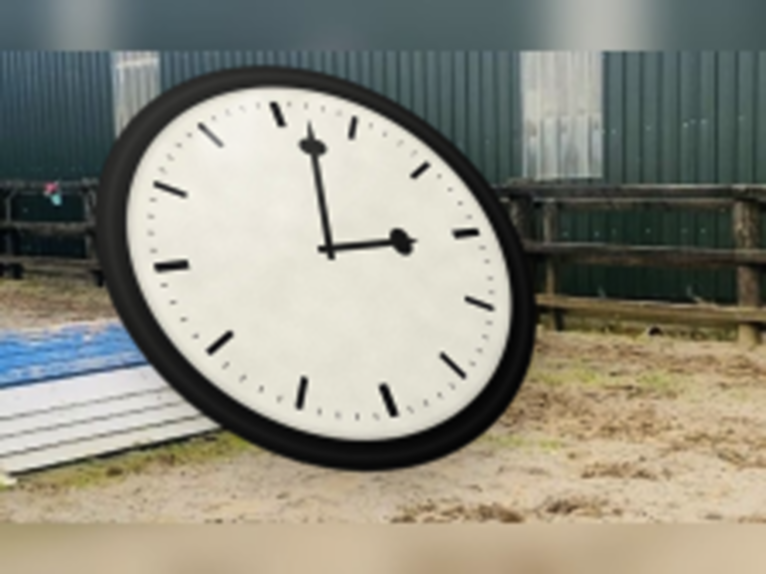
{"hour": 3, "minute": 2}
